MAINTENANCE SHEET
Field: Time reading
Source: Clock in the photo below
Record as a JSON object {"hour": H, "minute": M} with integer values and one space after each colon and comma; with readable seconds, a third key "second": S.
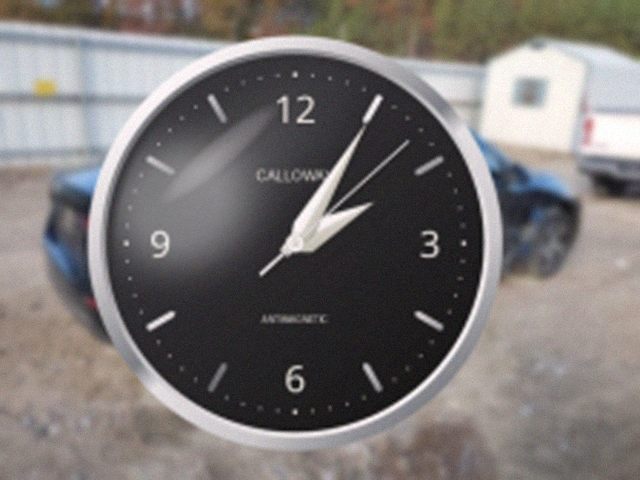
{"hour": 2, "minute": 5, "second": 8}
